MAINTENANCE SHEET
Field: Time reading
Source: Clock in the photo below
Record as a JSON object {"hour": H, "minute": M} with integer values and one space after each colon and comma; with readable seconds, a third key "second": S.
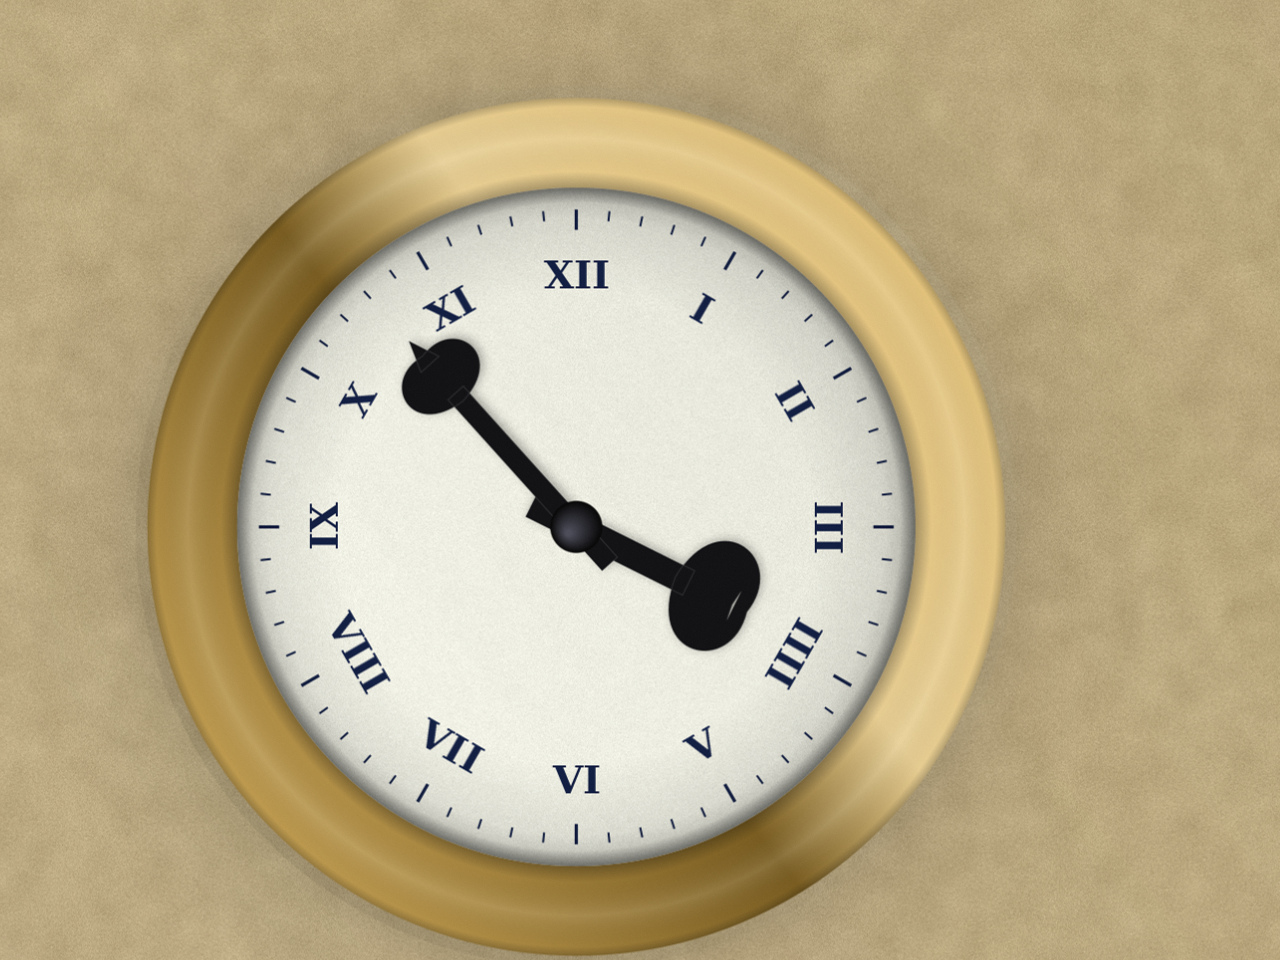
{"hour": 3, "minute": 53}
